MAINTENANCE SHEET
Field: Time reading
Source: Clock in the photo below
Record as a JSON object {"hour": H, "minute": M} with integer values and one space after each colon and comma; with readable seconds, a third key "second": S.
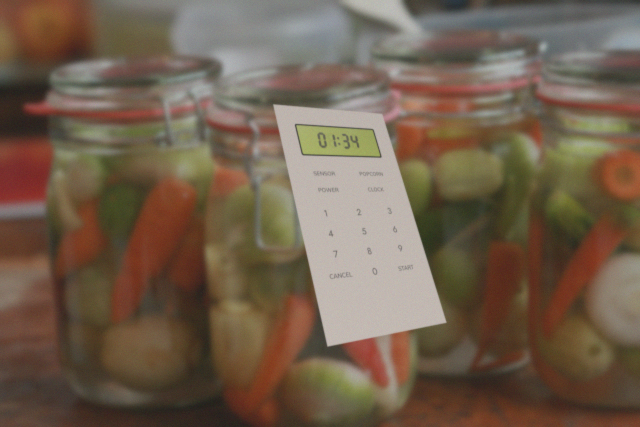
{"hour": 1, "minute": 34}
